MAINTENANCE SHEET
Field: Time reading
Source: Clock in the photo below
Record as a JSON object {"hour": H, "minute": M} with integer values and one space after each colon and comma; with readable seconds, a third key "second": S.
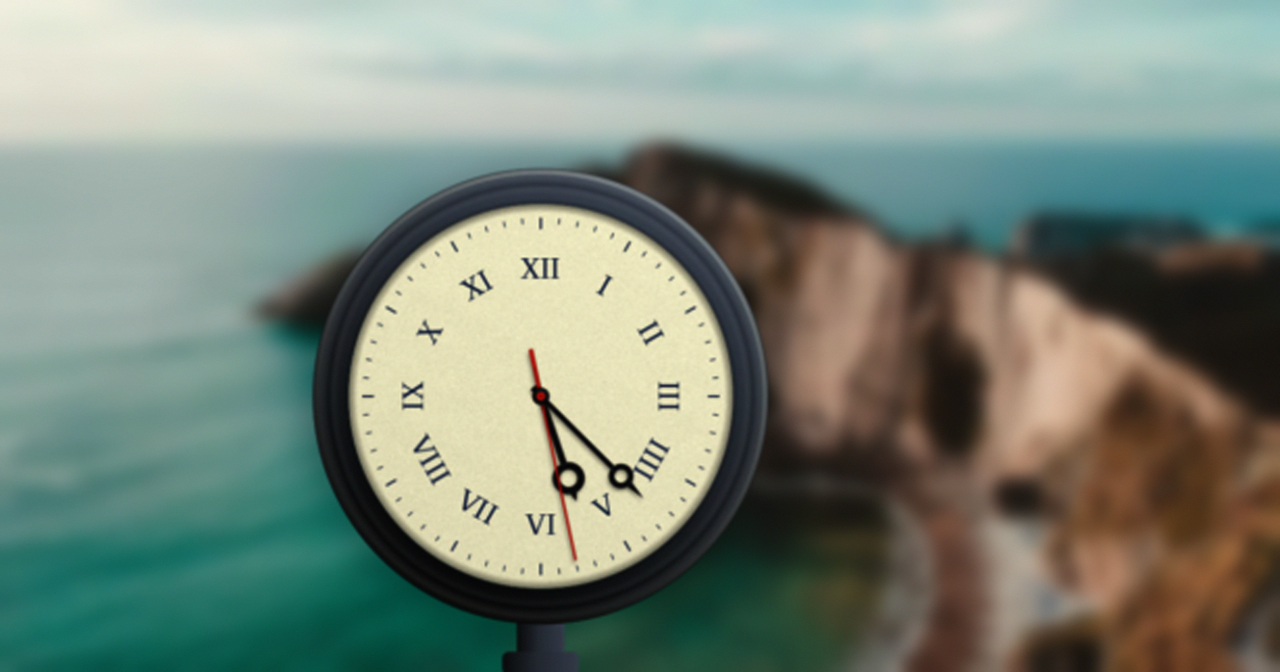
{"hour": 5, "minute": 22, "second": 28}
